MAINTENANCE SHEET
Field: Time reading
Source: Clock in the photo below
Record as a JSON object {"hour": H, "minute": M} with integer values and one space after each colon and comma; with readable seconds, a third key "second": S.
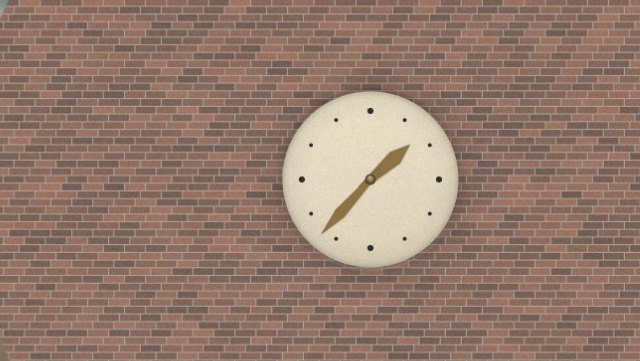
{"hour": 1, "minute": 37}
